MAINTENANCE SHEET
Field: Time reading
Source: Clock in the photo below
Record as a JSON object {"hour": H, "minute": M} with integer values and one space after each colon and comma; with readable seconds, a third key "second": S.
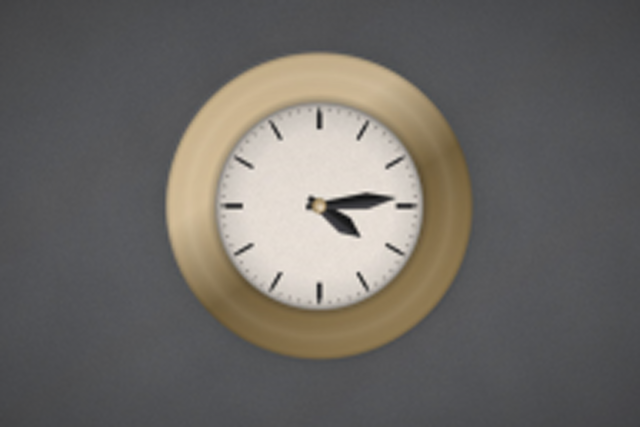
{"hour": 4, "minute": 14}
